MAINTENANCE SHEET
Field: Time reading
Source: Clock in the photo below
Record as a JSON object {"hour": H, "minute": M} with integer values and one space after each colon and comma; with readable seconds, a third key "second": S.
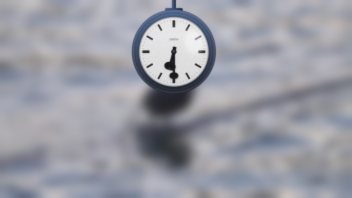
{"hour": 6, "minute": 30}
